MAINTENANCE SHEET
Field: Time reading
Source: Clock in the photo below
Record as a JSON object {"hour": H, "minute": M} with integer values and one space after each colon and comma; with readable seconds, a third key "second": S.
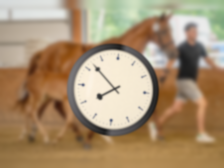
{"hour": 7, "minute": 52}
